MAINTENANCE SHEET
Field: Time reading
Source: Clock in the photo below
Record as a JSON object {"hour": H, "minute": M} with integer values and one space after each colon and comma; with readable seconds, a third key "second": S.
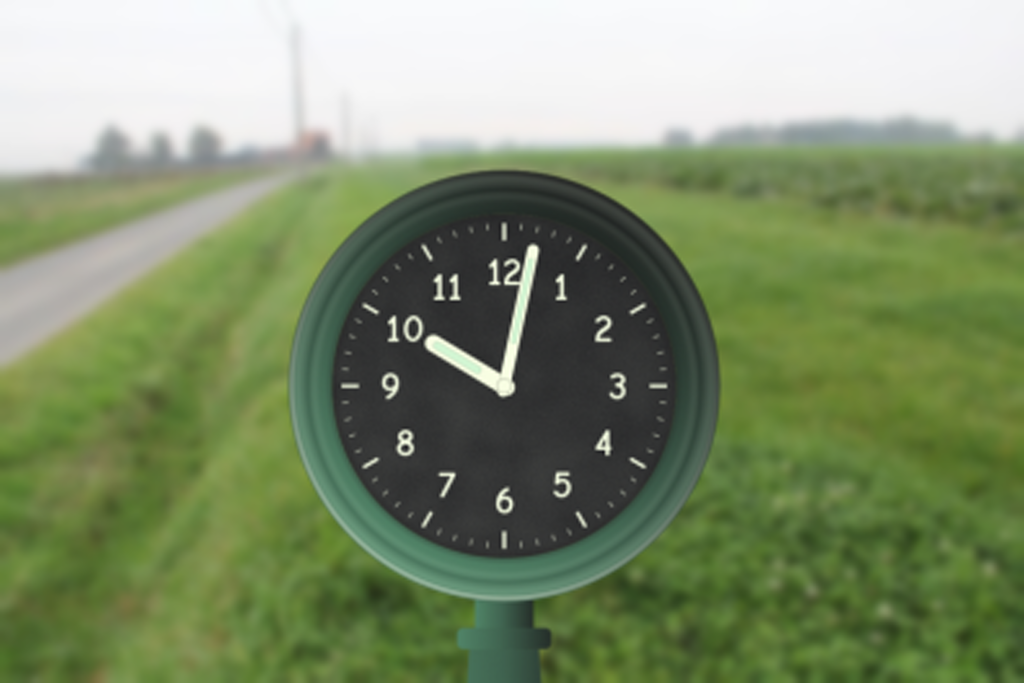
{"hour": 10, "minute": 2}
